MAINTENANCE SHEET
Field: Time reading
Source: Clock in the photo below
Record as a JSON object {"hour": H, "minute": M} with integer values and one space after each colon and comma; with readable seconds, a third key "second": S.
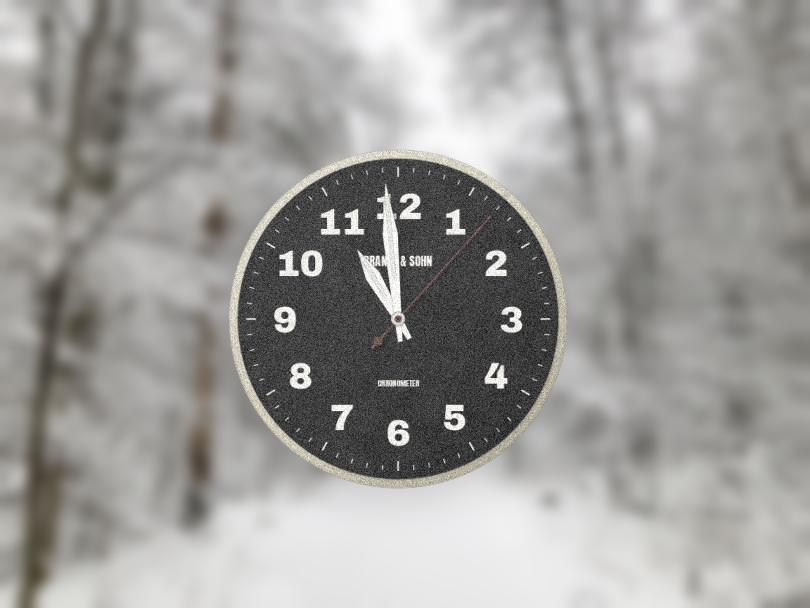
{"hour": 10, "minute": 59, "second": 7}
